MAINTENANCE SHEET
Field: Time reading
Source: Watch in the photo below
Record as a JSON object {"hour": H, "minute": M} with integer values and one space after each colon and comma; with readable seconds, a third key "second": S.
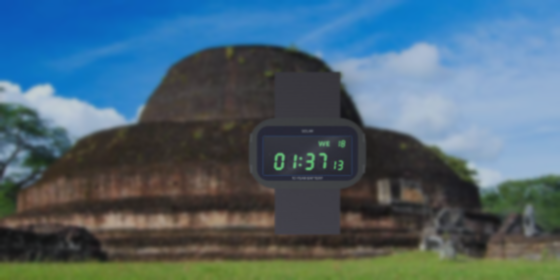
{"hour": 1, "minute": 37, "second": 13}
